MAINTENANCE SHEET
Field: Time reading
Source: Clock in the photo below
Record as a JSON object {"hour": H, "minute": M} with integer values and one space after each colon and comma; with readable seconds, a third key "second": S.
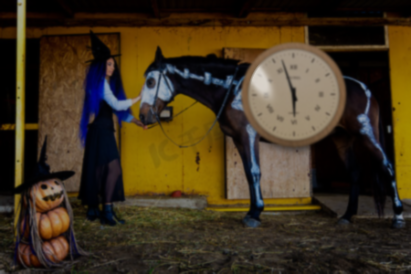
{"hour": 5, "minute": 57}
